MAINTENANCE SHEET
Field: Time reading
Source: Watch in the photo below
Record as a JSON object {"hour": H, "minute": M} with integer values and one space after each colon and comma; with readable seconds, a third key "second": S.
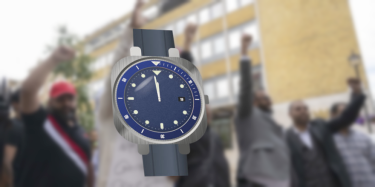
{"hour": 11, "minute": 59}
